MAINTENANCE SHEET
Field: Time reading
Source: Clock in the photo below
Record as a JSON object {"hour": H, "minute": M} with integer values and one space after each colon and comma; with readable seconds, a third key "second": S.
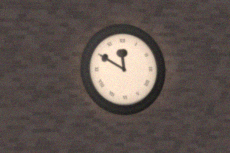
{"hour": 11, "minute": 50}
